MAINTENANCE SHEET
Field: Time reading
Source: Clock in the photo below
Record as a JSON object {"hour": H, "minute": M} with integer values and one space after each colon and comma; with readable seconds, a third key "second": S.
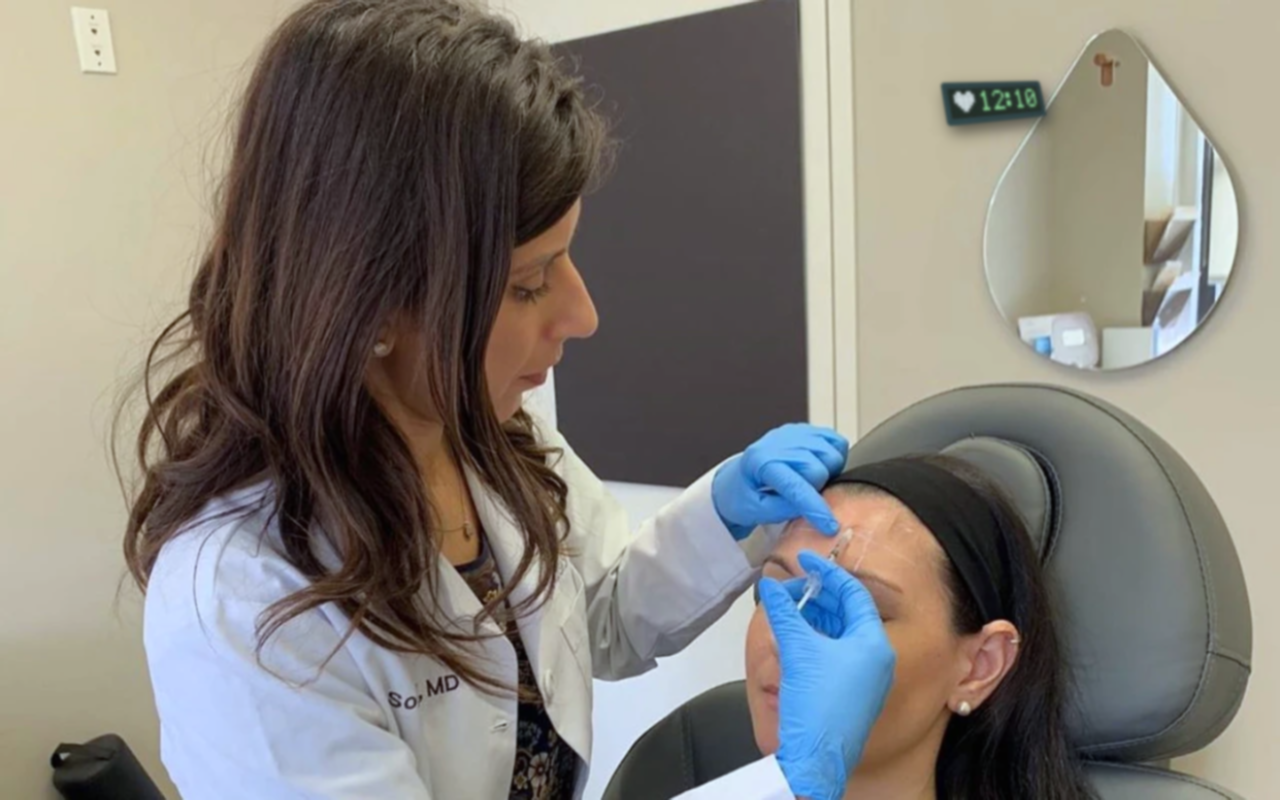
{"hour": 12, "minute": 10}
